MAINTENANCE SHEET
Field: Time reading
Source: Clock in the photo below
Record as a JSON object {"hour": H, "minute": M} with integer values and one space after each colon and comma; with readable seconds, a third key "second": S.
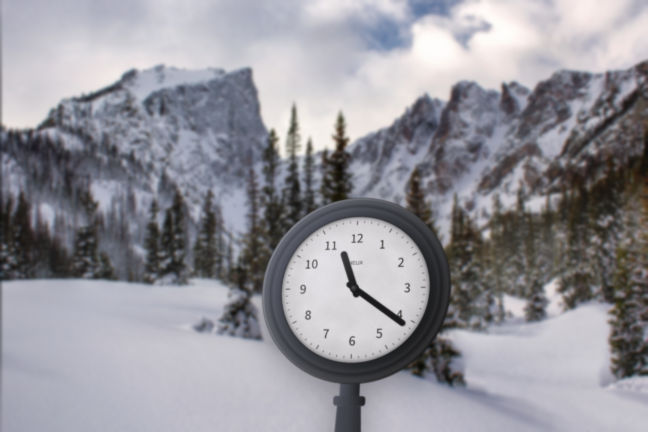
{"hour": 11, "minute": 21}
